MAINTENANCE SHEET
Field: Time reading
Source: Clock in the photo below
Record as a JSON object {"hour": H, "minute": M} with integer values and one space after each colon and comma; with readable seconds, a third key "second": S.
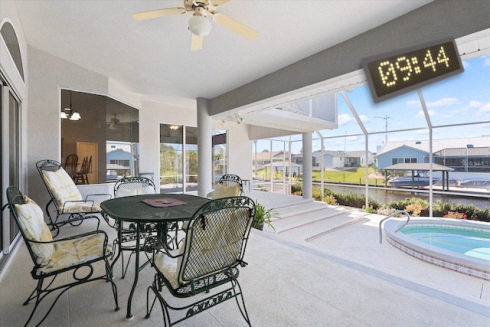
{"hour": 9, "minute": 44}
